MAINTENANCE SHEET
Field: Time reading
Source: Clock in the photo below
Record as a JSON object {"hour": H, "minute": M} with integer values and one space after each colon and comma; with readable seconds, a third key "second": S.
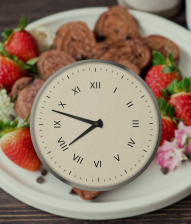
{"hour": 7, "minute": 48}
